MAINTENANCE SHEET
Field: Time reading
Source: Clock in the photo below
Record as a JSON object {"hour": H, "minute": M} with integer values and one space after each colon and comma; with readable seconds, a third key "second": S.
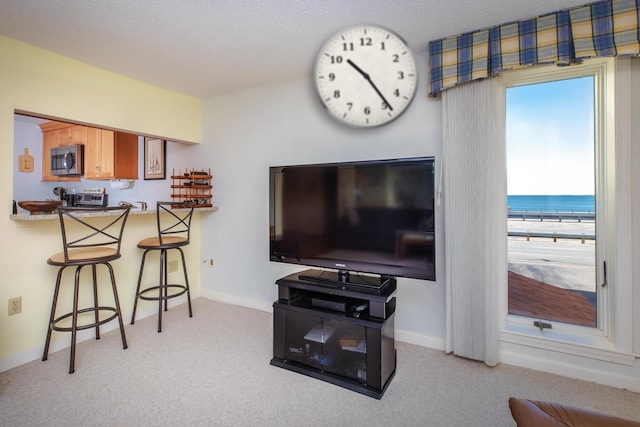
{"hour": 10, "minute": 24}
